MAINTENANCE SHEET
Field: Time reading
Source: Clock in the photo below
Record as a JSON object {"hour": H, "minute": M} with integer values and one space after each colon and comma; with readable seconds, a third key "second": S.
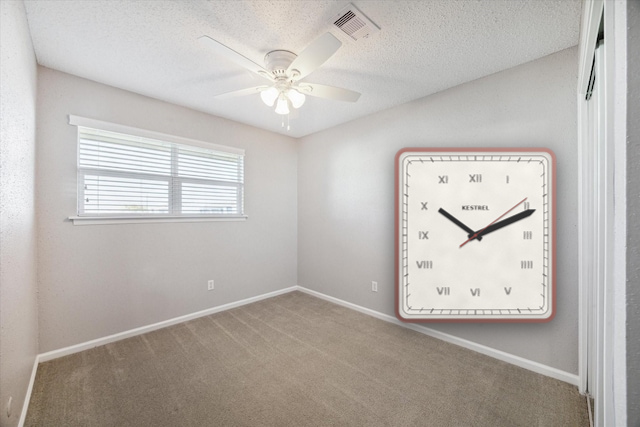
{"hour": 10, "minute": 11, "second": 9}
